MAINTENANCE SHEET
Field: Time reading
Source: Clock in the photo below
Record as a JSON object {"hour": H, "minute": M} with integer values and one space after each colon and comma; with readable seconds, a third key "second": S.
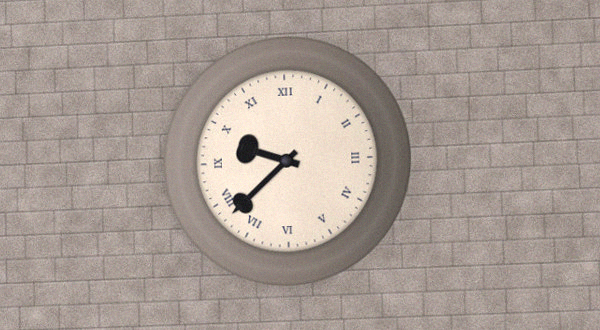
{"hour": 9, "minute": 38}
